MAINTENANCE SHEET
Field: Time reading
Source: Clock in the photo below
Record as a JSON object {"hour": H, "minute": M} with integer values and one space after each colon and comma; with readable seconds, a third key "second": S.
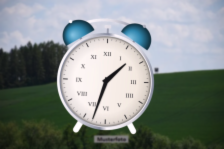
{"hour": 1, "minute": 33}
